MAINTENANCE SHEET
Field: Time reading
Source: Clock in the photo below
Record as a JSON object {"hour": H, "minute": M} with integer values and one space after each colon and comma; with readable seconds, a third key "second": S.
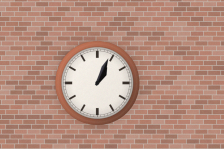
{"hour": 1, "minute": 4}
